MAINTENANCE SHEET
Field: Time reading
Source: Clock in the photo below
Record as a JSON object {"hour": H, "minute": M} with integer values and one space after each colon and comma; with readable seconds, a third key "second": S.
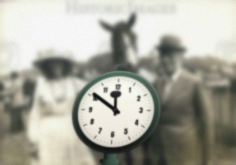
{"hour": 11, "minute": 51}
